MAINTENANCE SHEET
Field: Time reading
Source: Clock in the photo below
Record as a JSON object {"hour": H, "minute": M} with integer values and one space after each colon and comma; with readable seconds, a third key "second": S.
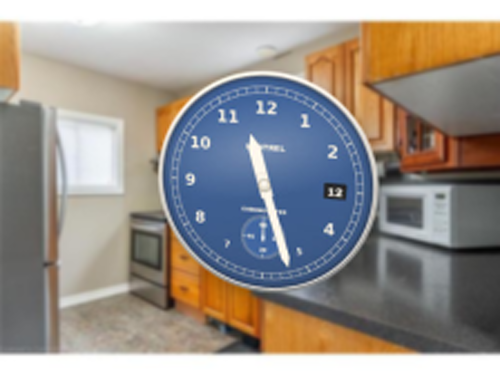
{"hour": 11, "minute": 27}
